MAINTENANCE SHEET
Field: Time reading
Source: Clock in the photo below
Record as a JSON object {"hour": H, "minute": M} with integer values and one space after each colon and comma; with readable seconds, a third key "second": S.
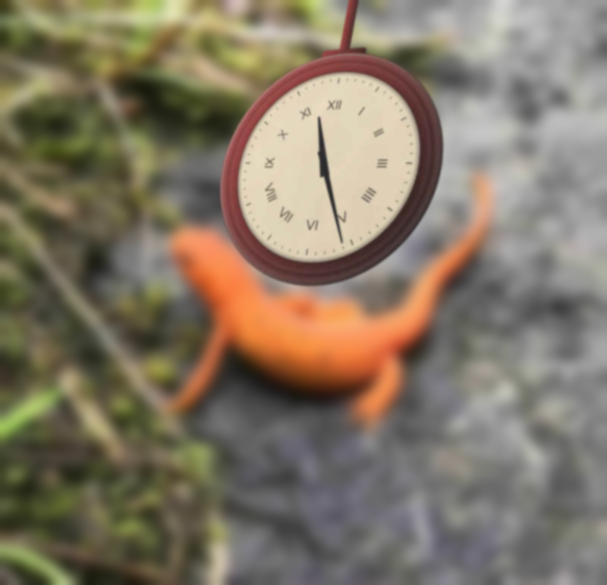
{"hour": 11, "minute": 26}
